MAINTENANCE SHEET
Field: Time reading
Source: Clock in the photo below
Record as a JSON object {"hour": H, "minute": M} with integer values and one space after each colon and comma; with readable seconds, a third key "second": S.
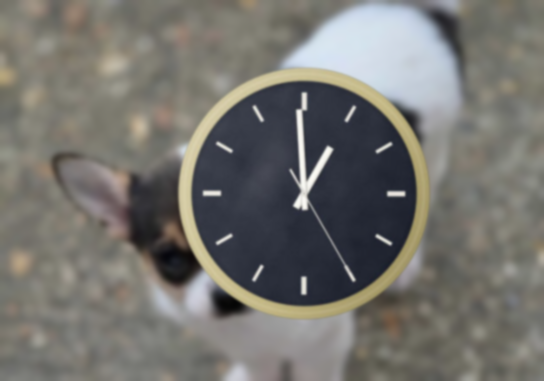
{"hour": 12, "minute": 59, "second": 25}
